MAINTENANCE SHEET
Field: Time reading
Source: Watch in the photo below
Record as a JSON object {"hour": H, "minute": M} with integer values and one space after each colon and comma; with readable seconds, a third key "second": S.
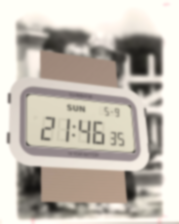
{"hour": 21, "minute": 46, "second": 35}
